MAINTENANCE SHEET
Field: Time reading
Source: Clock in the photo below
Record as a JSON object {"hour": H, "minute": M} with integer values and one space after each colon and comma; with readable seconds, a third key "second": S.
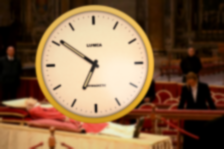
{"hour": 6, "minute": 51}
